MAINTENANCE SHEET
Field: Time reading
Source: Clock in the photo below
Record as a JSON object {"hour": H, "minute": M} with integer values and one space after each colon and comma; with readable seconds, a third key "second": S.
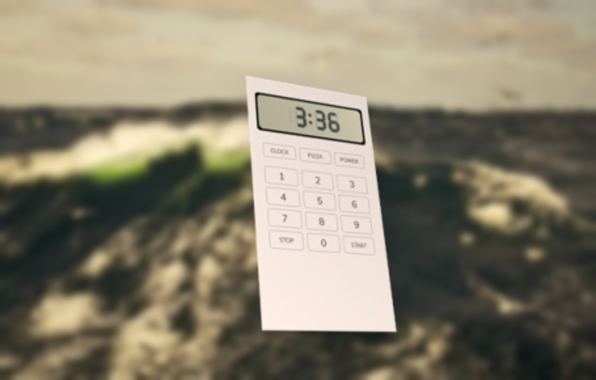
{"hour": 3, "minute": 36}
